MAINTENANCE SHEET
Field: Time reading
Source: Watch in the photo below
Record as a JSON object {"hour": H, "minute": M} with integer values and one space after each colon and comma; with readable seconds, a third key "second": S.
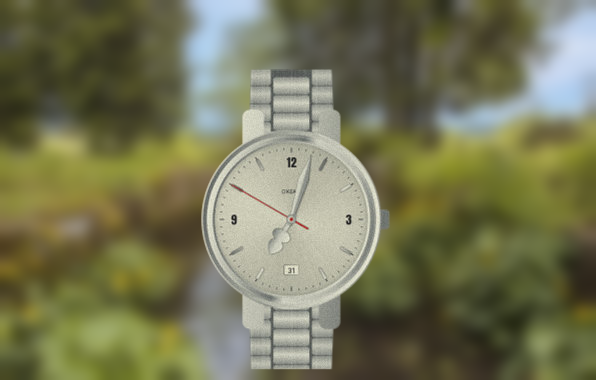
{"hour": 7, "minute": 2, "second": 50}
